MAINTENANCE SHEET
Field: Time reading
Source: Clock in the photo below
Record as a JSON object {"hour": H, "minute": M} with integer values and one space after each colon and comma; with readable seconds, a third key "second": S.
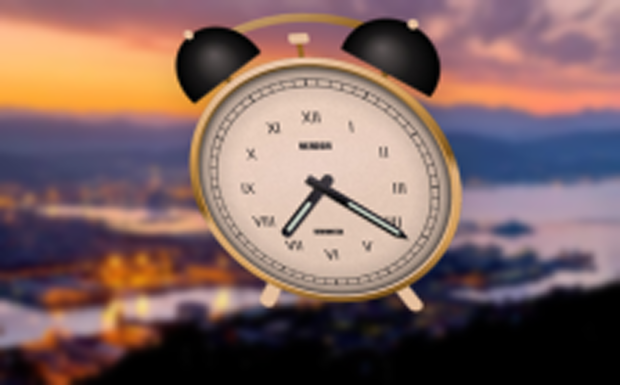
{"hour": 7, "minute": 21}
